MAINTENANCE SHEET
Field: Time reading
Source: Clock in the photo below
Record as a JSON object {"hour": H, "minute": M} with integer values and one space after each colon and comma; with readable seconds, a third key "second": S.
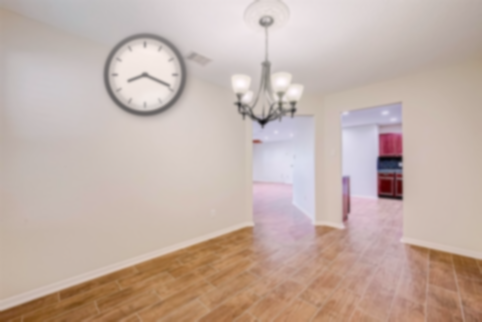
{"hour": 8, "minute": 19}
